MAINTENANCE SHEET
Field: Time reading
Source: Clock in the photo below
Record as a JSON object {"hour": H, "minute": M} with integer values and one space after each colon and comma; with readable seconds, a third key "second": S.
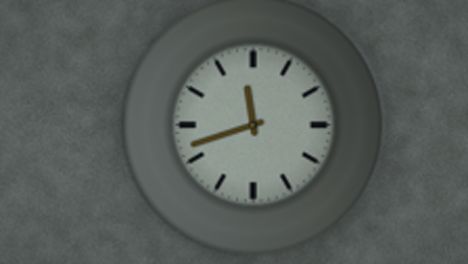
{"hour": 11, "minute": 42}
